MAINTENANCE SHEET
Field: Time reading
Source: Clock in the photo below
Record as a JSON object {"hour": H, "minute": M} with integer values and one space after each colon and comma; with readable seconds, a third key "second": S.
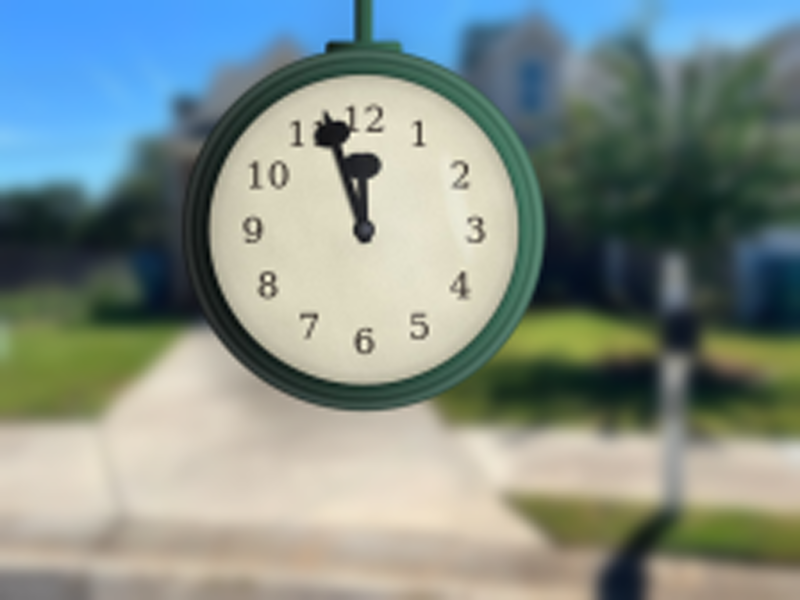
{"hour": 11, "minute": 57}
